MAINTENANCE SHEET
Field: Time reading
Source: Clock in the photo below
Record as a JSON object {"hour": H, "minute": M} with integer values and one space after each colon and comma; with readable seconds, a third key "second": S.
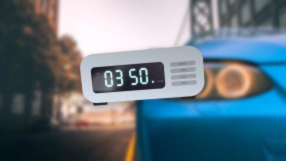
{"hour": 3, "minute": 50}
